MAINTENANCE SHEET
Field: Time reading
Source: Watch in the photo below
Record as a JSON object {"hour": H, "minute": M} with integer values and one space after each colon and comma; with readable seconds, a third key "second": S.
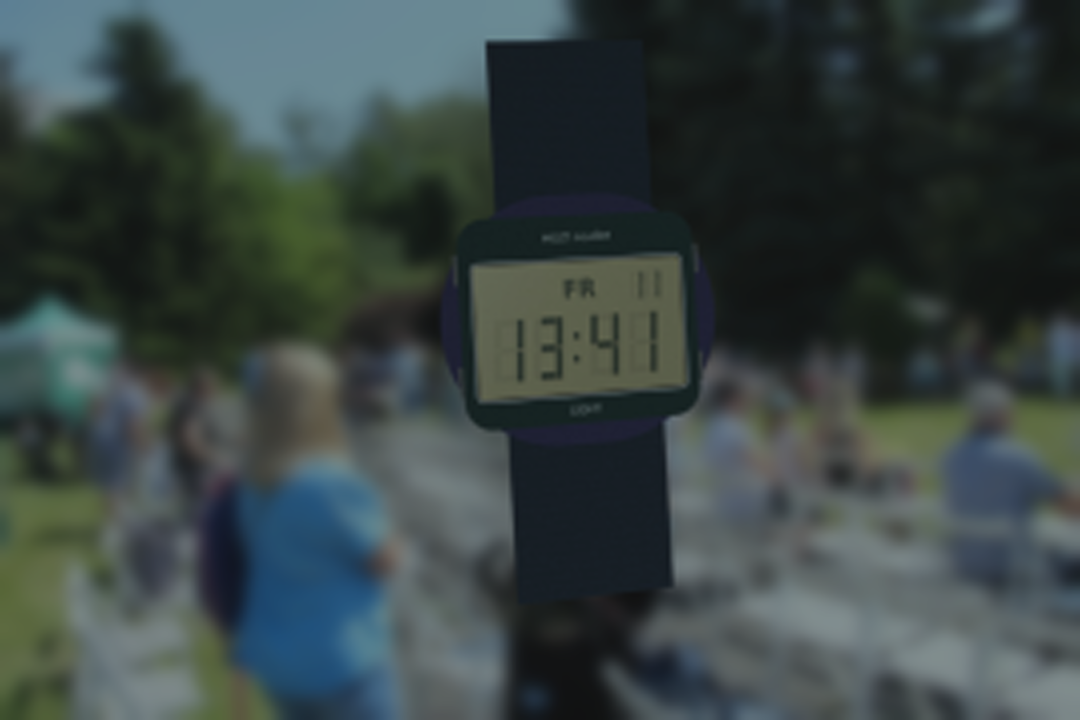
{"hour": 13, "minute": 41}
